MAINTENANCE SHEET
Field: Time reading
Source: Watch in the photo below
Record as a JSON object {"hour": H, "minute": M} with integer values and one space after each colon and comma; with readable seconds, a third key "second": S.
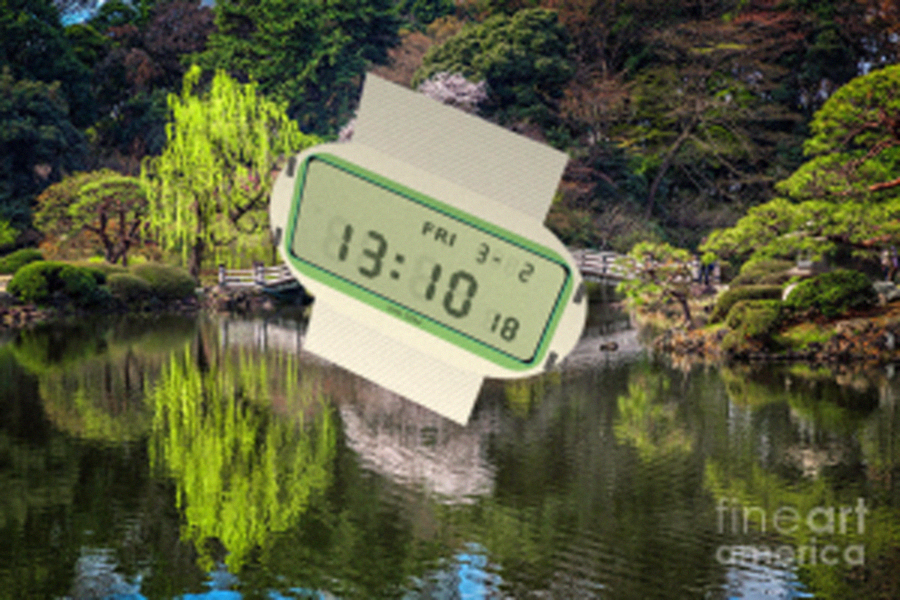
{"hour": 13, "minute": 10, "second": 18}
